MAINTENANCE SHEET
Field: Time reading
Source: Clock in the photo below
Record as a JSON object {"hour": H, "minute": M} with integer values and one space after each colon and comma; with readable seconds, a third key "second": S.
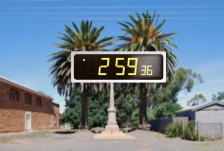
{"hour": 2, "minute": 59, "second": 36}
